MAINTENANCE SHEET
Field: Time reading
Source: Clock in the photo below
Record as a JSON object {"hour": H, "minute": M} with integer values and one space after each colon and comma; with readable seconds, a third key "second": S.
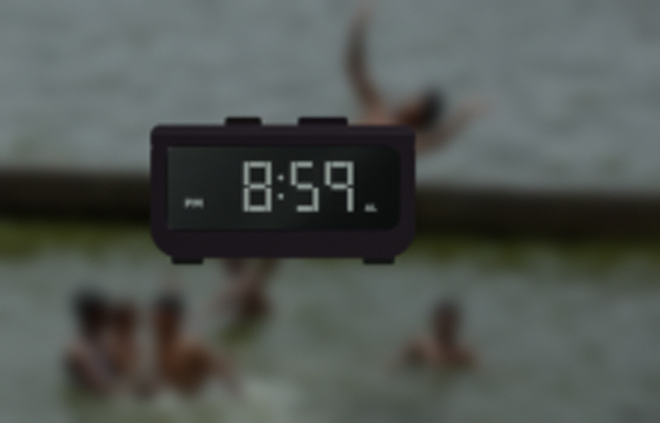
{"hour": 8, "minute": 59}
